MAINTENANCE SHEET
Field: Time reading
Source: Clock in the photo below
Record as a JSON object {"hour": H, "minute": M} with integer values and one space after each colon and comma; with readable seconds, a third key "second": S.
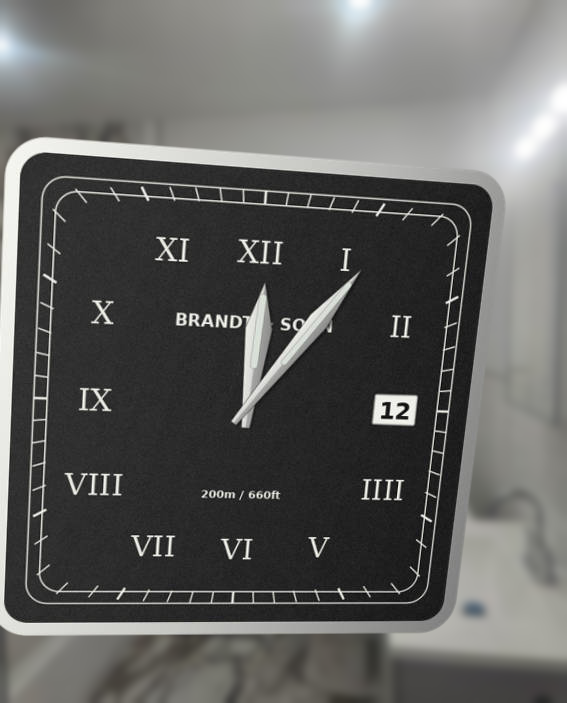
{"hour": 12, "minute": 6}
